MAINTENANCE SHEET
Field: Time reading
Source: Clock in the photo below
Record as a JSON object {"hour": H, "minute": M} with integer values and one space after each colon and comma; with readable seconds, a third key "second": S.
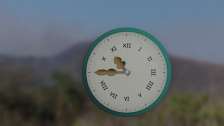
{"hour": 10, "minute": 45}
